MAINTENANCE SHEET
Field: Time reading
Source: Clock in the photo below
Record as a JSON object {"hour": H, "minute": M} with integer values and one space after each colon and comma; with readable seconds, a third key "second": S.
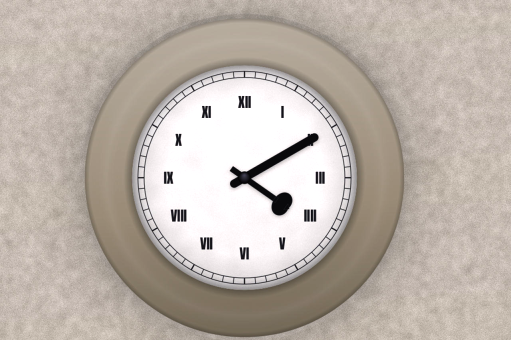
{"hour": 4, "minute": 10}
